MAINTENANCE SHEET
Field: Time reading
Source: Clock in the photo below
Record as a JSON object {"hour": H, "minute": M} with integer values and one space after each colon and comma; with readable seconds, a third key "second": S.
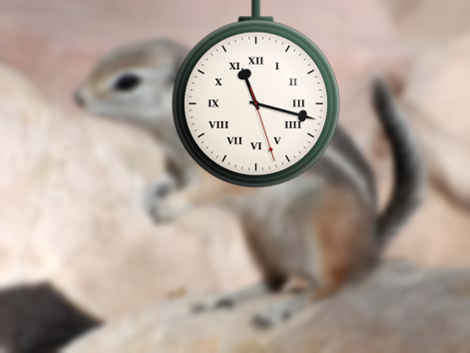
{"hour": 11, "minute": 17, "second": 27}
